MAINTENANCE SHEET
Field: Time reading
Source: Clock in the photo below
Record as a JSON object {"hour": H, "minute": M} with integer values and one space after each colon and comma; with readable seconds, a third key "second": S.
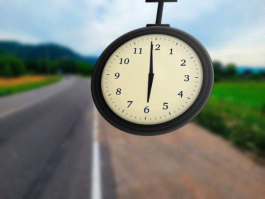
{"hour": 5, "minute": 59}
